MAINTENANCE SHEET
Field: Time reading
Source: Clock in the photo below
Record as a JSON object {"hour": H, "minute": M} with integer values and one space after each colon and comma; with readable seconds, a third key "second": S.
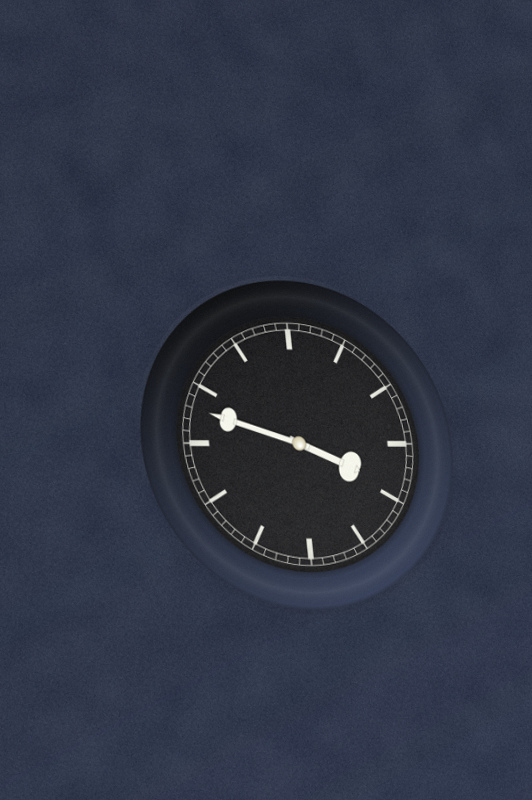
{"hour": 3, "minute": 48}
